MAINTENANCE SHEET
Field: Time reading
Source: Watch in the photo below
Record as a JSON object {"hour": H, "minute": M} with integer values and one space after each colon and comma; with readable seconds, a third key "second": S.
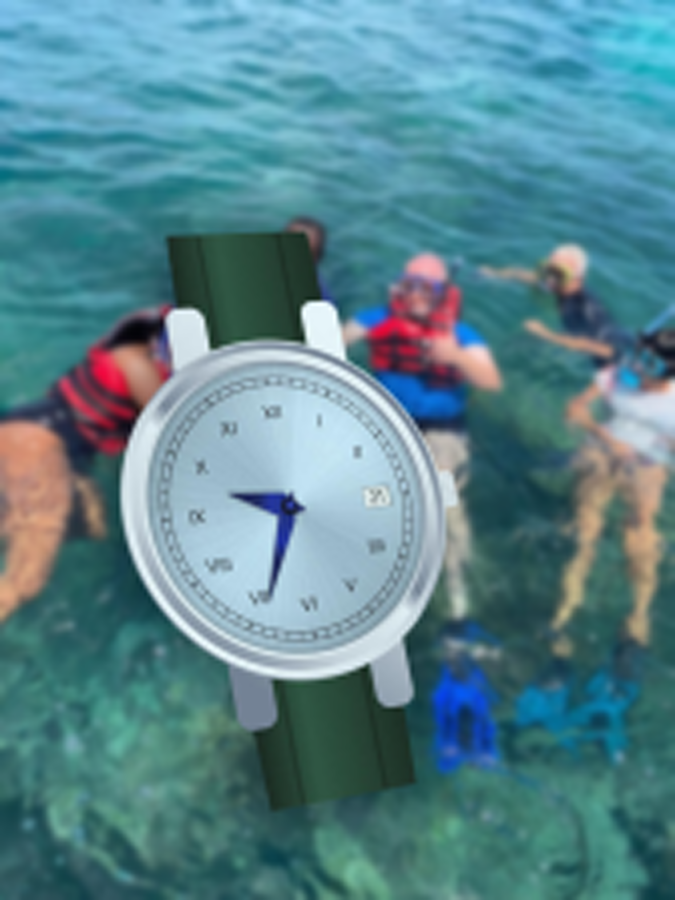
{"hour": 9, "minute": 34}
